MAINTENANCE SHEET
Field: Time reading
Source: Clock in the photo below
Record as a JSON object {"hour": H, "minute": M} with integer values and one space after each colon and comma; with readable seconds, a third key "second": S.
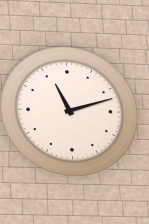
{"hour": 11, "minute": 12}
